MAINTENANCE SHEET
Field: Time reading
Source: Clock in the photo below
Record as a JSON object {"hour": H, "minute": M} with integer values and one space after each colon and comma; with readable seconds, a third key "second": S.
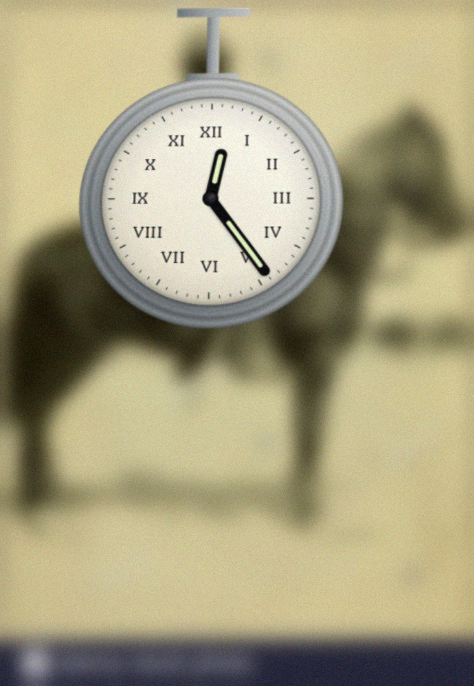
{"hour": 12, "minute": 24}
